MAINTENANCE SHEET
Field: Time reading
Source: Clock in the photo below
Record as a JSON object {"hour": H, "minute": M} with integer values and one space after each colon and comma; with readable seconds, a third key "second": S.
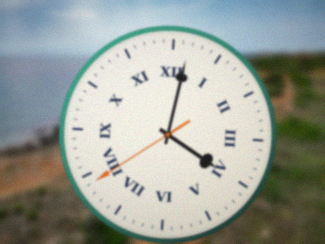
{"hour": 4, "minute": 1, "second": 39}
